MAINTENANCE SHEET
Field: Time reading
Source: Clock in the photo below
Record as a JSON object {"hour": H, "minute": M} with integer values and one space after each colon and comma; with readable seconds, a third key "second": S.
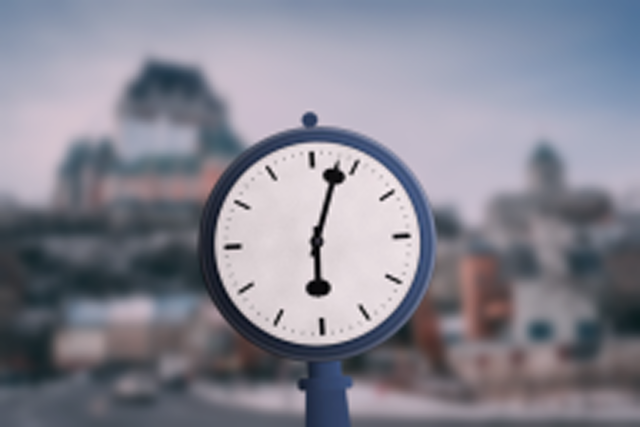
{"hour": 6, "minute": 3}
